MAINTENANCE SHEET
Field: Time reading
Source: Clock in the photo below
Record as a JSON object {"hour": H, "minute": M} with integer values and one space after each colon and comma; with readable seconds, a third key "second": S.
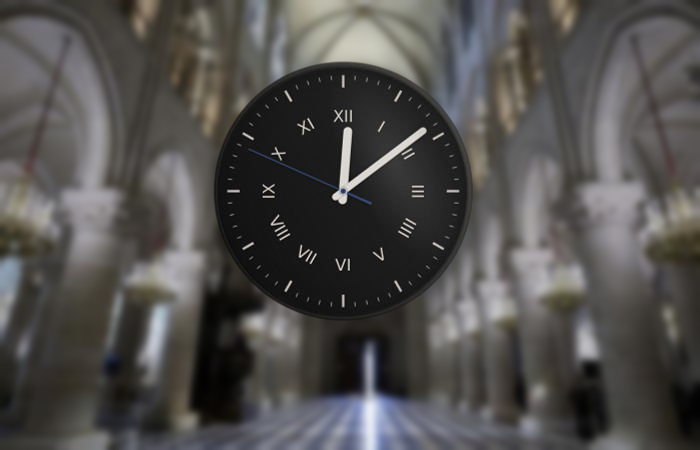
{"hour": 12, "minute": 8, "second": 49}
